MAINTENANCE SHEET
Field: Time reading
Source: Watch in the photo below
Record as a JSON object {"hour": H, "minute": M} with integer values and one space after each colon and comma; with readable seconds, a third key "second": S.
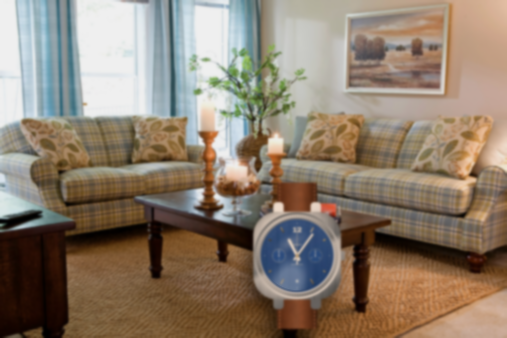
{"hour": 11, "minute": 6}
